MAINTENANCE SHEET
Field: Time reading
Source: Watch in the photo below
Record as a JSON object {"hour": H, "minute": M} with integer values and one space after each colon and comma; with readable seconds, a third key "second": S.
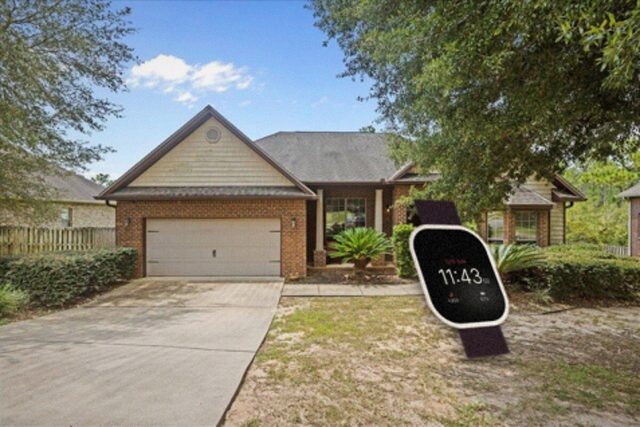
{"hour": 11, "minute": 43}
